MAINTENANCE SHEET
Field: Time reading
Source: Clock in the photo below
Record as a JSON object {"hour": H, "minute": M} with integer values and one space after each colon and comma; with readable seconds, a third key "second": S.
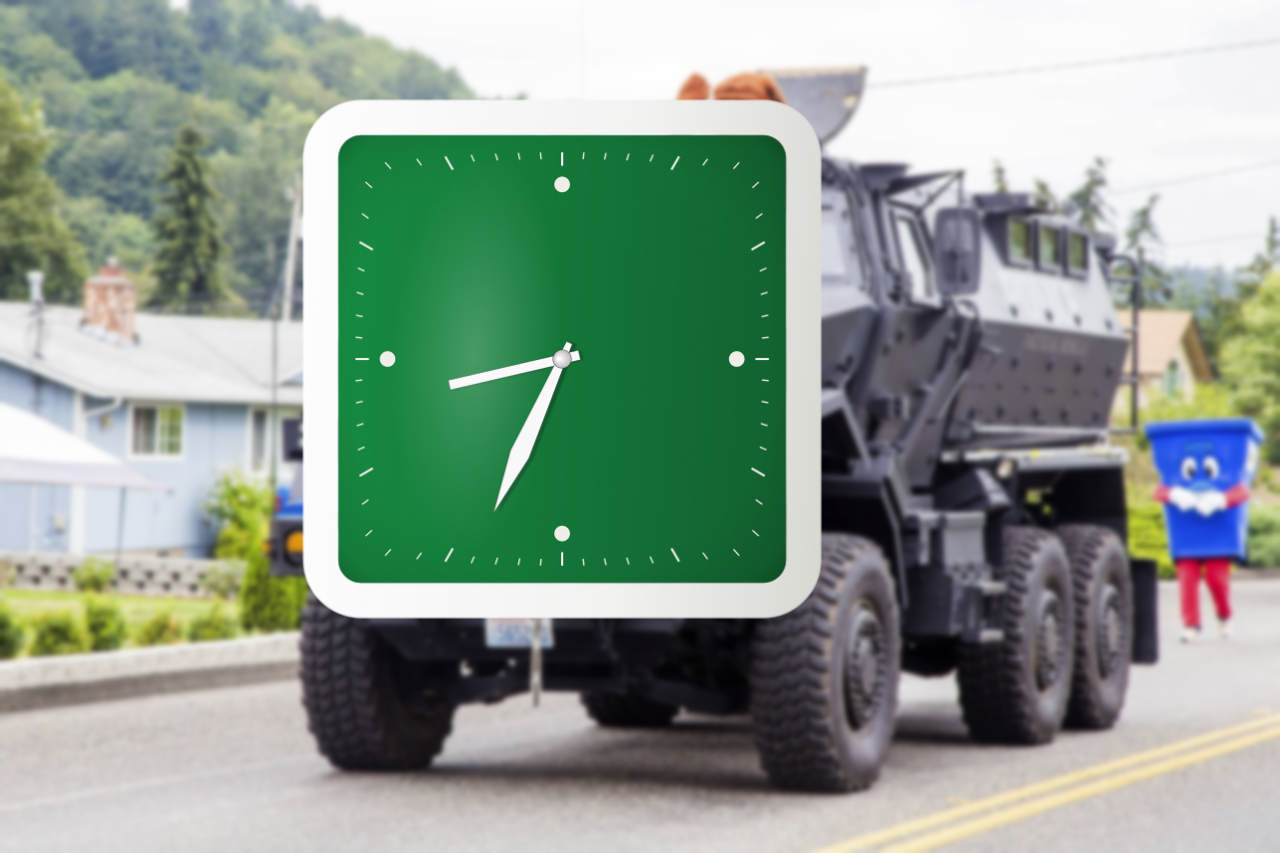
{"hour": 8, "minute": 34}
